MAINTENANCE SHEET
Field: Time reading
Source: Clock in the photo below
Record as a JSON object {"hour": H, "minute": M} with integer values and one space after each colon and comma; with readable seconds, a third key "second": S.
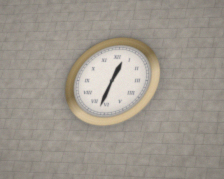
{"hour": 12, "minute": 32}
